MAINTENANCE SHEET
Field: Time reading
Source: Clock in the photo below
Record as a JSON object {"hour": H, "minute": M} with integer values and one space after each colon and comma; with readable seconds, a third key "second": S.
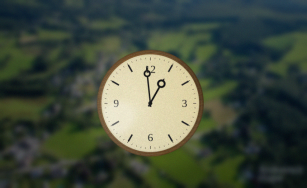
{"hour": 12, "minute": 59}
